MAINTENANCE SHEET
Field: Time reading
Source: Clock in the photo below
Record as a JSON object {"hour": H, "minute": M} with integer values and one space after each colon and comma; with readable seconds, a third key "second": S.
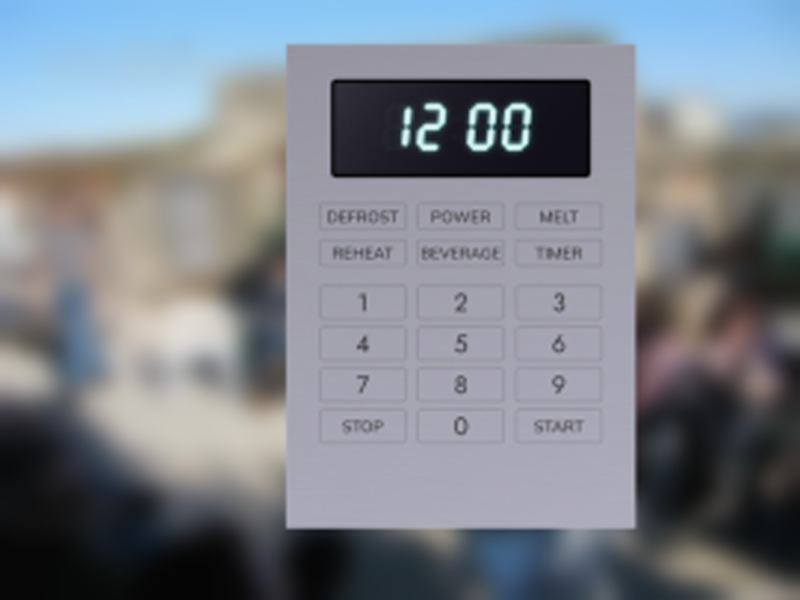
{"hour": 12, "minute": 0}
